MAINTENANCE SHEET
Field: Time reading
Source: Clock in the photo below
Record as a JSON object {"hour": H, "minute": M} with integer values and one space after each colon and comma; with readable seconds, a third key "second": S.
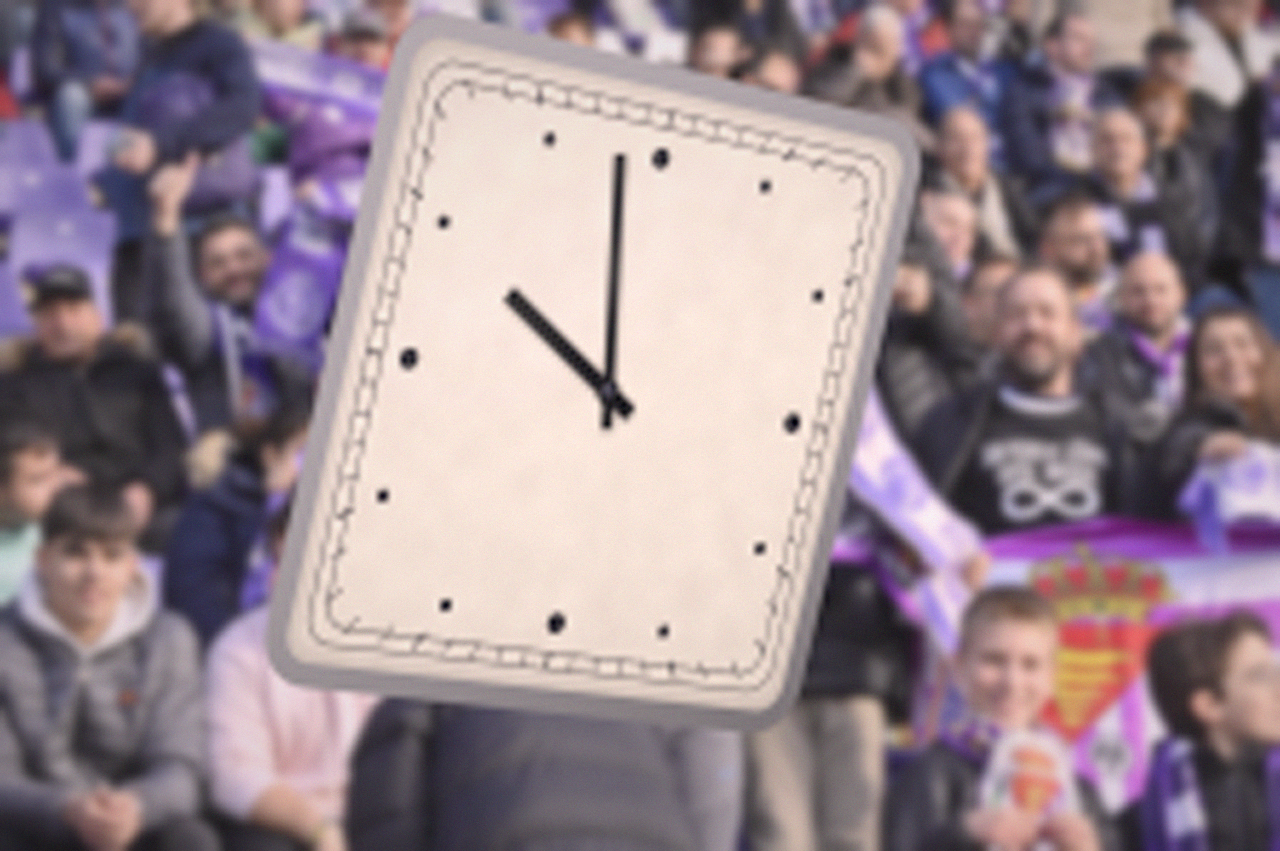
{"hour": 9, "minute": 58}
